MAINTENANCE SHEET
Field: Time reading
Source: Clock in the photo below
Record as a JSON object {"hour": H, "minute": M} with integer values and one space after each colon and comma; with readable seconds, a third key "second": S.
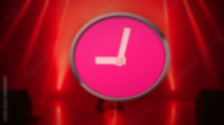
{"hour": 9, "minute": 2}
